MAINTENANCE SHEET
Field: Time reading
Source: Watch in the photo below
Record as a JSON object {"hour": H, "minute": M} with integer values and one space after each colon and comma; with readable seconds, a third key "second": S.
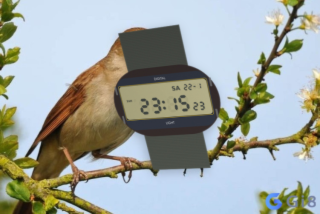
{"hour": 23, "minute": 15}
